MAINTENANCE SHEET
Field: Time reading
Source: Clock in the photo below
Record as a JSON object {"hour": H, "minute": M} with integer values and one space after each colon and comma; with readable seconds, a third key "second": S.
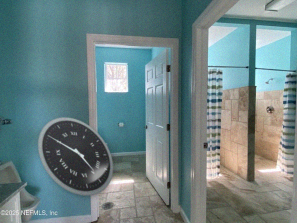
{"hour": 4, "minute": 50}
